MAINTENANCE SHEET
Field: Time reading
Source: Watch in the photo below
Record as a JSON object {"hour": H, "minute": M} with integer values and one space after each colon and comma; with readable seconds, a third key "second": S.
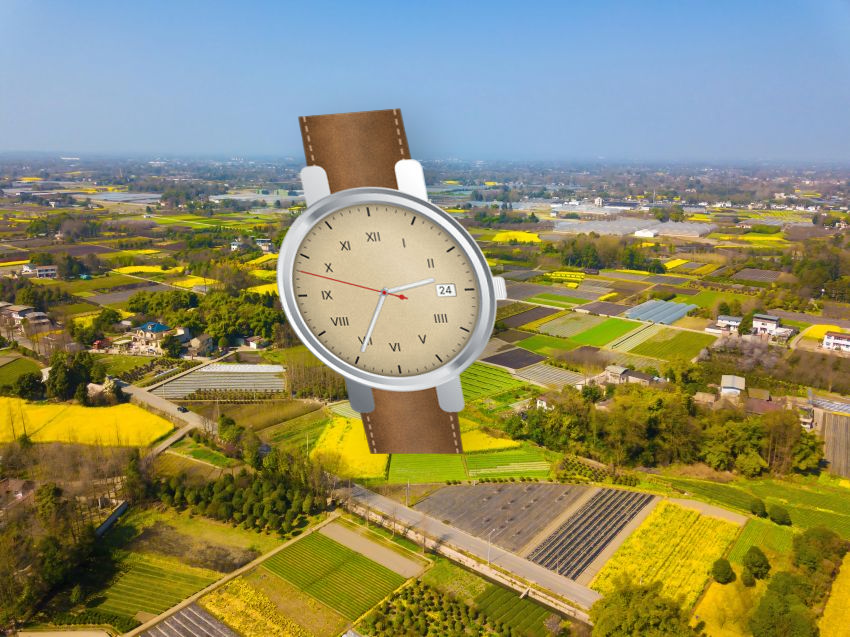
{"hour": 2, "minute": 34, "second": 48}
